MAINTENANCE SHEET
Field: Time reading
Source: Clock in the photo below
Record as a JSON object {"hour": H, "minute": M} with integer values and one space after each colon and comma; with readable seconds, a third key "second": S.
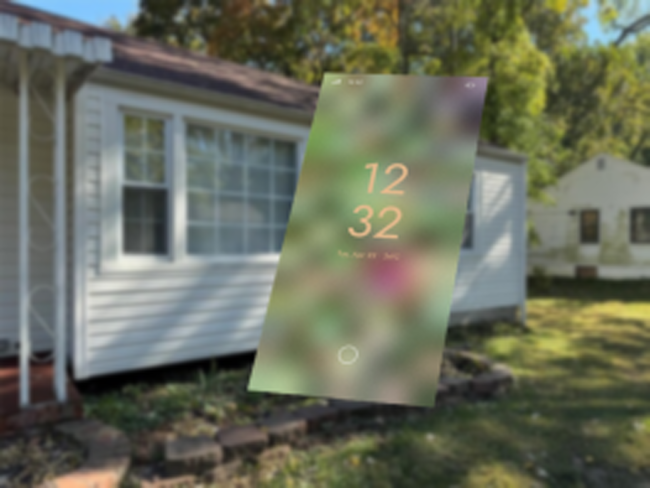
{"hour": 12, "minute": 32}
